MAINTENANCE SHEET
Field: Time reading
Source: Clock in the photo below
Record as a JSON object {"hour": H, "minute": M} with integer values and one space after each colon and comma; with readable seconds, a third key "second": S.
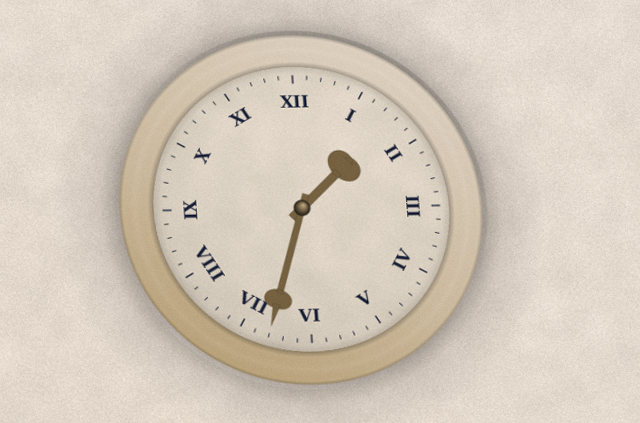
{"hour": 1, "minute": 33}
